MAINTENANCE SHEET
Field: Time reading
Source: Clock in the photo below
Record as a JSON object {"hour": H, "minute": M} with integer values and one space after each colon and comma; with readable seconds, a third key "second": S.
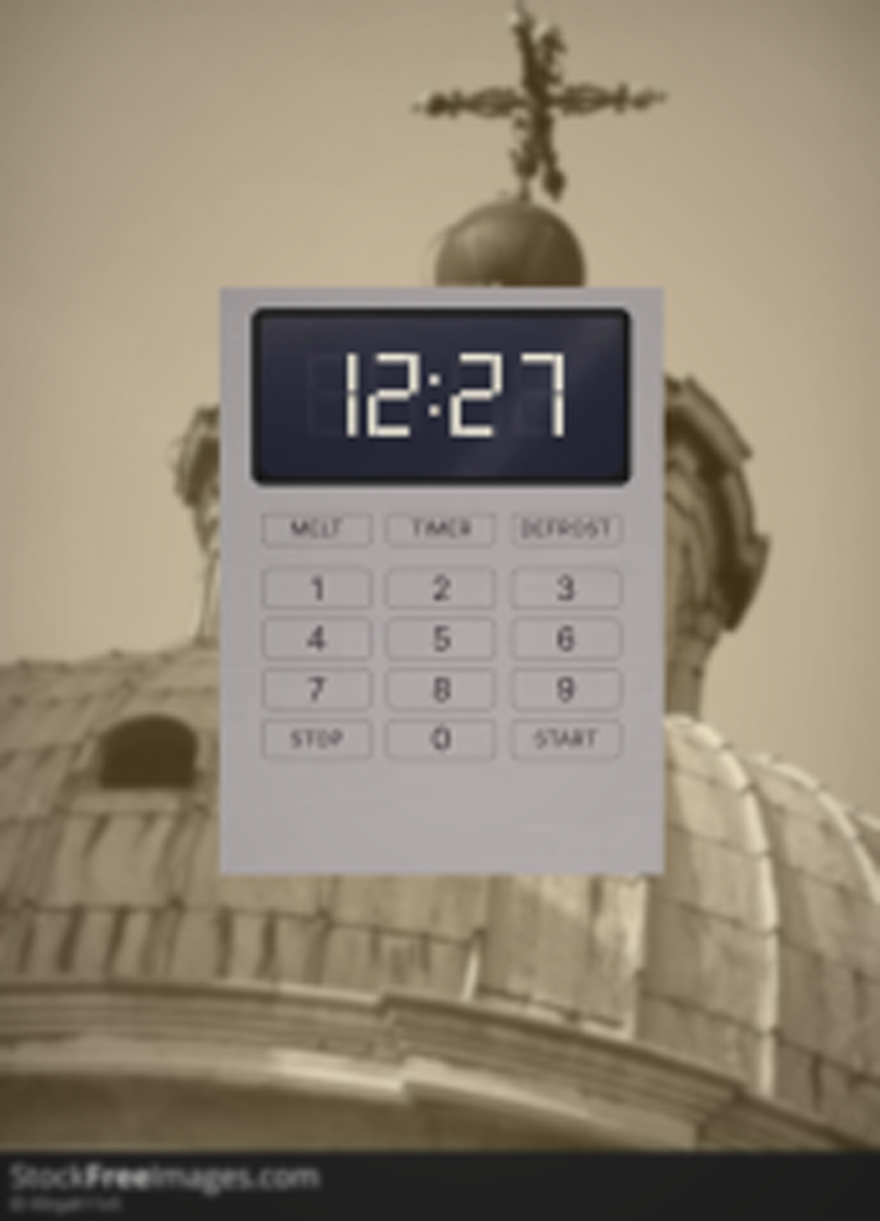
{"hour": 12, "minute": 27}
